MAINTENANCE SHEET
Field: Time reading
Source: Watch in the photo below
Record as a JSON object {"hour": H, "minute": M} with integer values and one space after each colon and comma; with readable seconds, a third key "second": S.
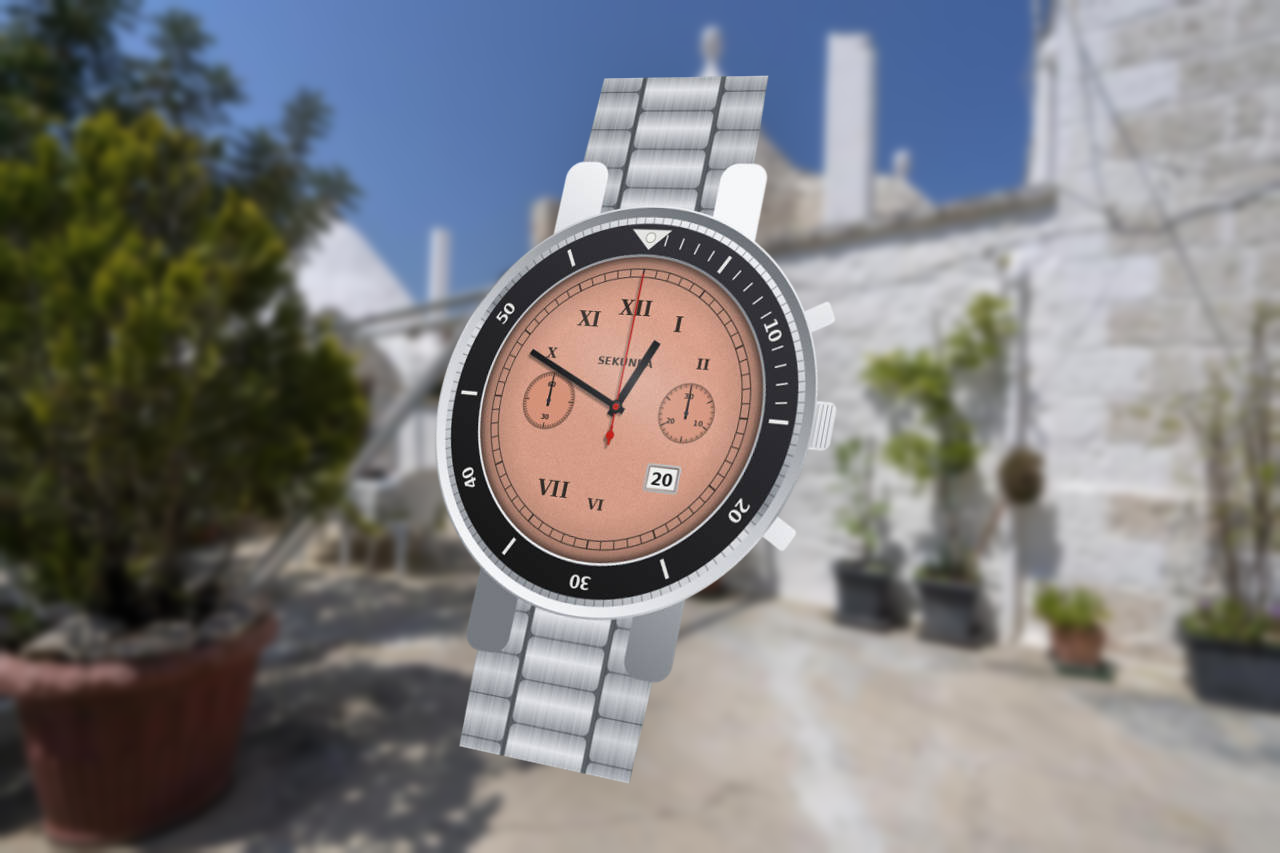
{"hour": 12, "minute": 49}
